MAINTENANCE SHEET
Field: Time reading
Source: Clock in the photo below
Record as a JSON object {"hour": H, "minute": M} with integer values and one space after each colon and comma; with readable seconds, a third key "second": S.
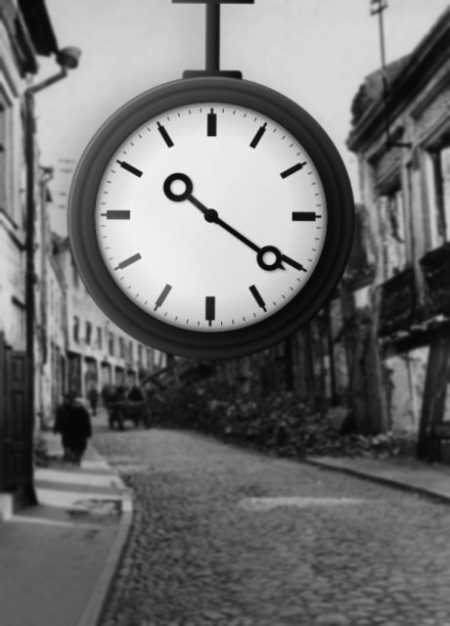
{"hour": 10, "minute": 21}
